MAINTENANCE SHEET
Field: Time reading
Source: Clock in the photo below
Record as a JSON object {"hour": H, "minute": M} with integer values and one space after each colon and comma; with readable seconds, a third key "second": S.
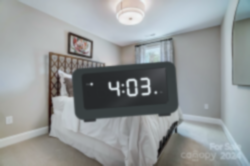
{"hour": 4, "minute": 3}
